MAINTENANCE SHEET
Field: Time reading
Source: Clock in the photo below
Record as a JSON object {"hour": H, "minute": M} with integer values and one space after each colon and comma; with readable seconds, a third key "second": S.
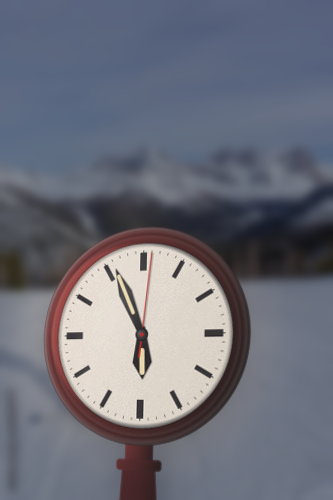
{"hour": 5, "minute": 56, "second": 1}
